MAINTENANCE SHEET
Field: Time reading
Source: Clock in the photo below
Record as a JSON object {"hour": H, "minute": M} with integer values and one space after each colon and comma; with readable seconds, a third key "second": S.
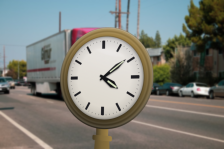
{"hour": 4, "minute": 9}
